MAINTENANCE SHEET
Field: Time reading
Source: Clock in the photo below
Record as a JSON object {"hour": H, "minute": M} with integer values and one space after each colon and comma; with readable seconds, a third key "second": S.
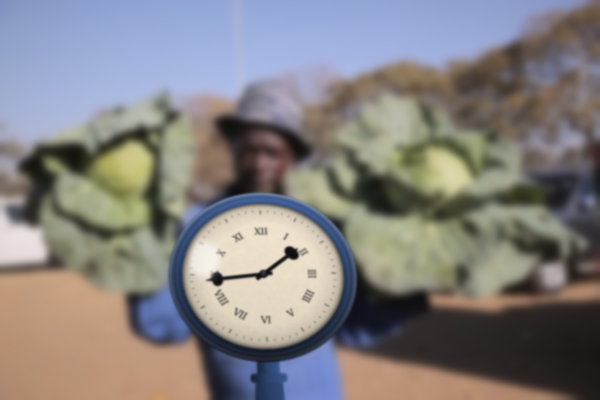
{"hour": 1, "minute": 44}
